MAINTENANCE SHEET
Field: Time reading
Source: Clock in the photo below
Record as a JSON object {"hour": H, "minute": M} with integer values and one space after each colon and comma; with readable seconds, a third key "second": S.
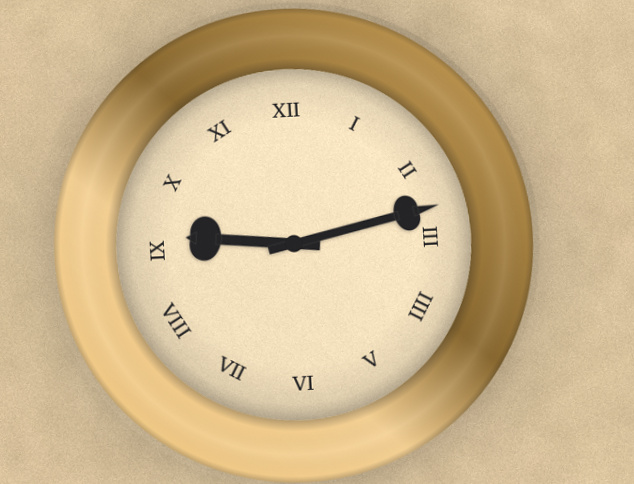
{"hour": 9, "minute": 13}
